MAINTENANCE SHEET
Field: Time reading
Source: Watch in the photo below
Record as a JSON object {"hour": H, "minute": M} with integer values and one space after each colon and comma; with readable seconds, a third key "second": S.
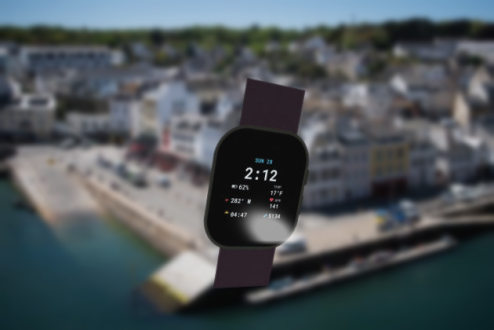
{"hour": 2, "minute": 12}
